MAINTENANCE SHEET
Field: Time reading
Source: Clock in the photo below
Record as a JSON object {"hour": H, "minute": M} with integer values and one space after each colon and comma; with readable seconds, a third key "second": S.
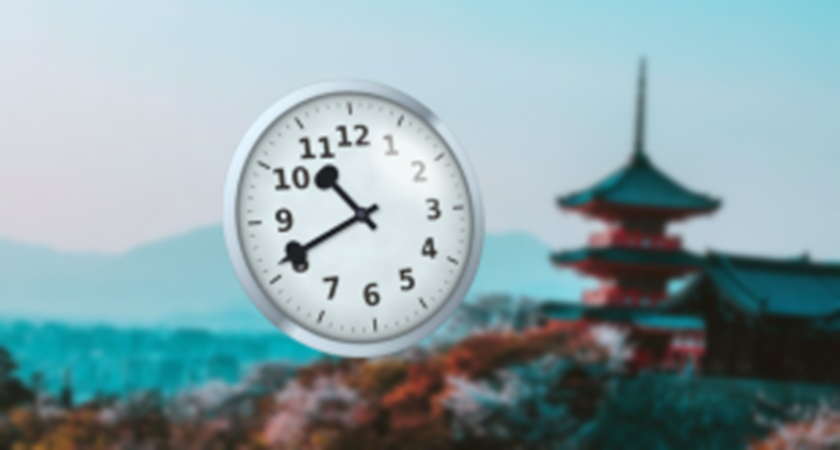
{"hour": 10, "minute": 41}
